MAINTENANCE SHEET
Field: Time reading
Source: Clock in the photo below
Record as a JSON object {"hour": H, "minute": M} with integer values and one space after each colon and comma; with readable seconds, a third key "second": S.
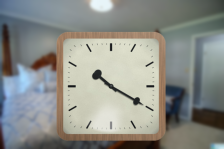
{"hour": 10, "minute": 20}
